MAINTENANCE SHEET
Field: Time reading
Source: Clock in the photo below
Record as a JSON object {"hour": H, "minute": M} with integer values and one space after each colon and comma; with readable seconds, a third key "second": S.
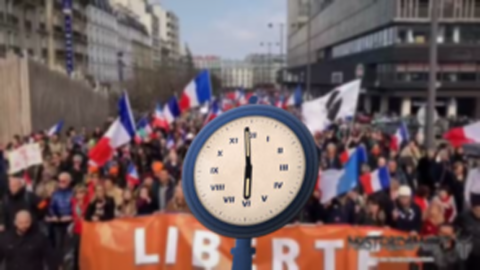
{"hour": 5, "minute": 59}
